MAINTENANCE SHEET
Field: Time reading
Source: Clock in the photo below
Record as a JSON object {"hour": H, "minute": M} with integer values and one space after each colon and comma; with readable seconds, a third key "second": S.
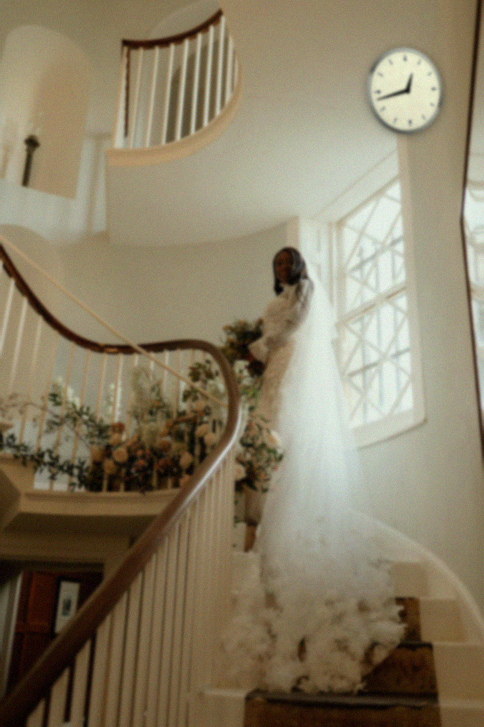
{"hour": 12, "minute": 43}
